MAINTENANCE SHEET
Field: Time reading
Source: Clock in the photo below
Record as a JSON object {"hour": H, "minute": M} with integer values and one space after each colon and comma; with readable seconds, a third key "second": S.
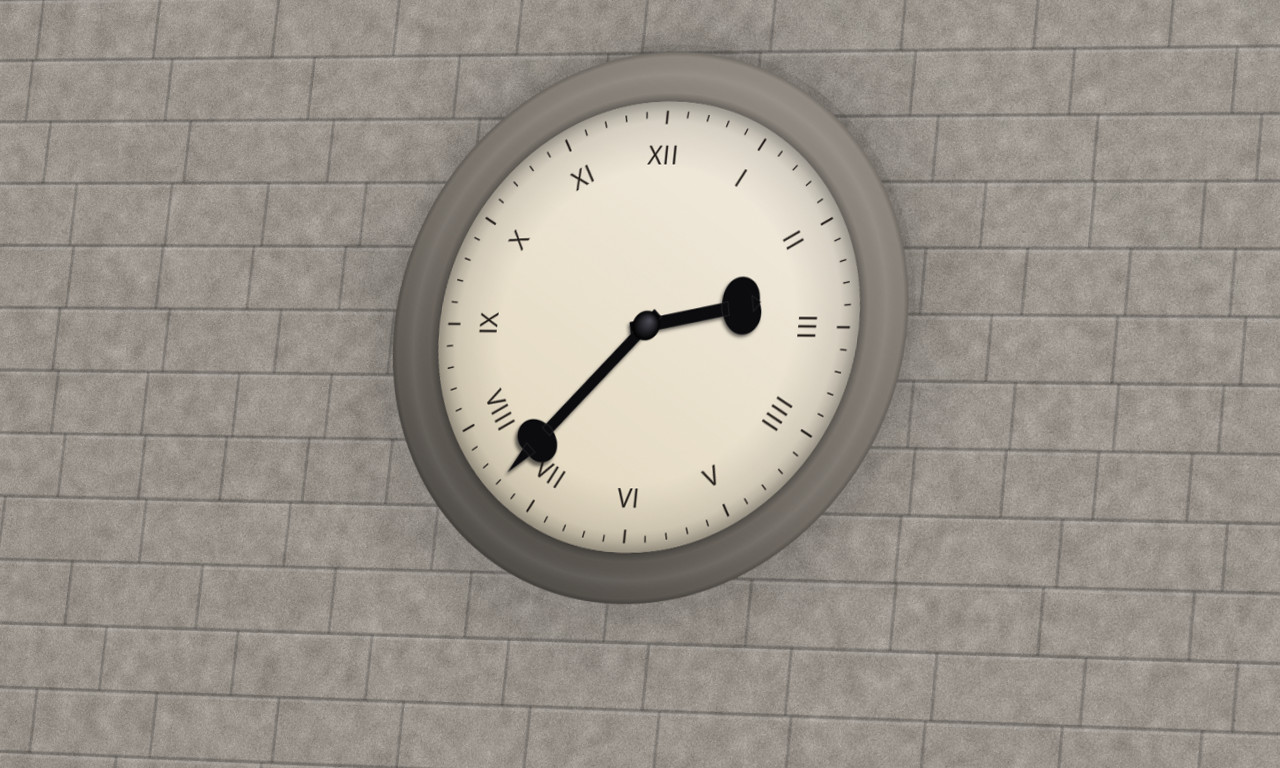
{"hour": 2, "minute": 37}
